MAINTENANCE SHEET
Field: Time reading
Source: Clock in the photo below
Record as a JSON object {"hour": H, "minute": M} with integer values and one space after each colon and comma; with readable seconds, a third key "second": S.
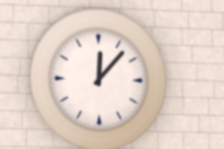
{"hour": 12, "minute": 7}
